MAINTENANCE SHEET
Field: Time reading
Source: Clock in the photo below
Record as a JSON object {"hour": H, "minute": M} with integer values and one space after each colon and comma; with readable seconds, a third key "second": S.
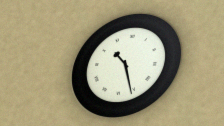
{"hour": 10, "minute": 26}
